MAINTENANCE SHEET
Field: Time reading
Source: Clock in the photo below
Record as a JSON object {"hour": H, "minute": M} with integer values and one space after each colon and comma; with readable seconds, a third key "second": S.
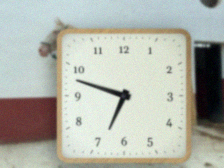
{"hour": 6, "minute": 48}
